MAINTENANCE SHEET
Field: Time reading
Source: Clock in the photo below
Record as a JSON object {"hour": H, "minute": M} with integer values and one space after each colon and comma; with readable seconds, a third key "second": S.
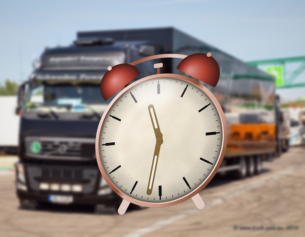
{"hour": 11, "minute": 32}
